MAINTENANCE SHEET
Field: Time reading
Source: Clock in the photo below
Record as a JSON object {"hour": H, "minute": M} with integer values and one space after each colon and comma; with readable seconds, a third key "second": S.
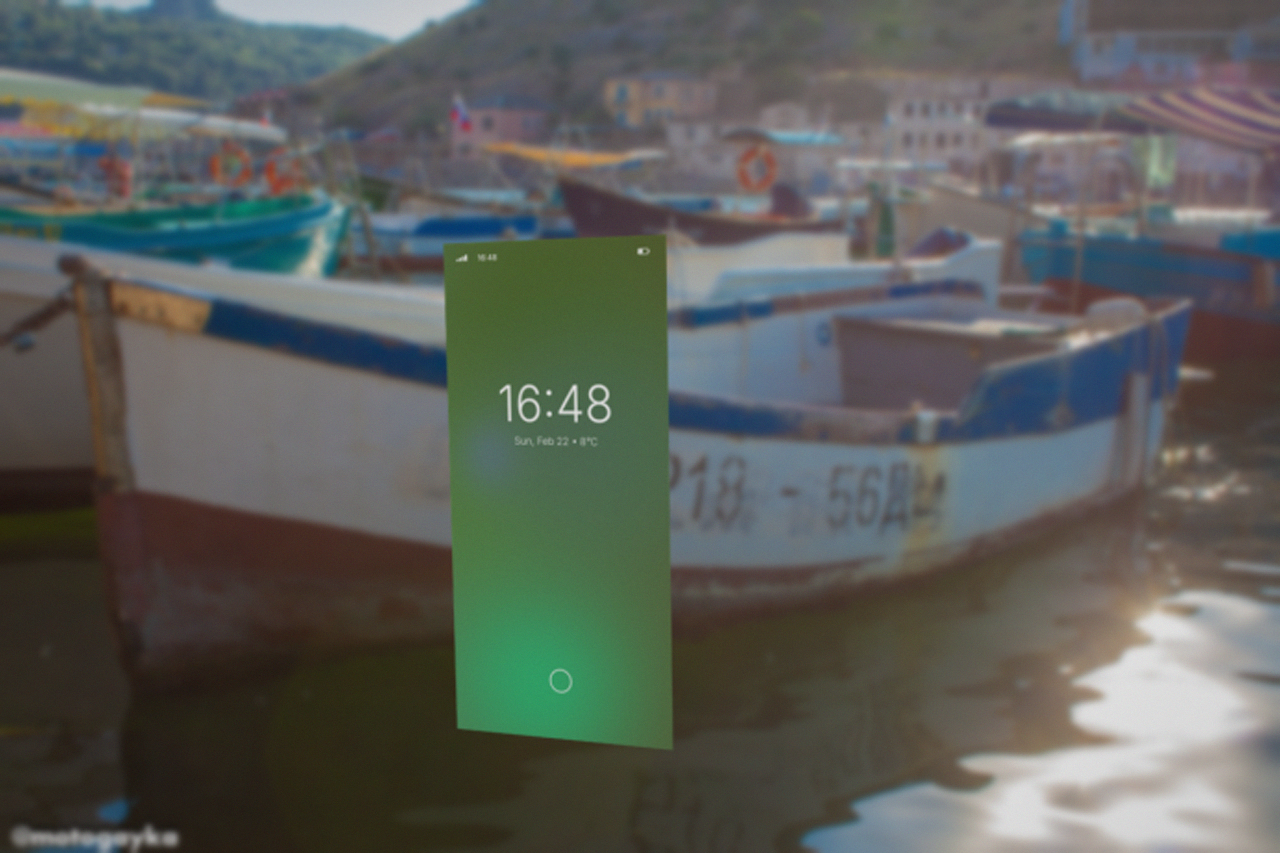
{"hour": 16, "minute": 48}
